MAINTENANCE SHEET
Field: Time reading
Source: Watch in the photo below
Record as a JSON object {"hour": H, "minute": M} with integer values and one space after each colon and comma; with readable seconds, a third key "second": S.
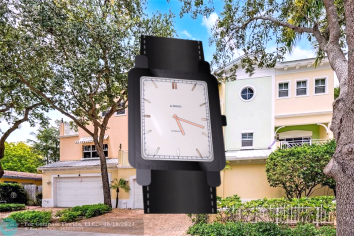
{"hour": 5, "minute": 18}
